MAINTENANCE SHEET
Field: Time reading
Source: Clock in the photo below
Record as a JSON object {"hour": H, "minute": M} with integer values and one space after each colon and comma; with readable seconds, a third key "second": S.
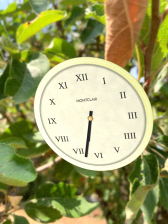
{"hour": 6, "minute": 33}
